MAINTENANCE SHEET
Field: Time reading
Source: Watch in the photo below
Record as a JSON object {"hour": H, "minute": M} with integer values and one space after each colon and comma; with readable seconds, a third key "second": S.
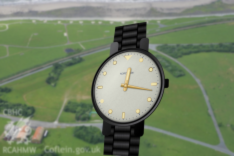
{"hour": 12, "minute": 17}
